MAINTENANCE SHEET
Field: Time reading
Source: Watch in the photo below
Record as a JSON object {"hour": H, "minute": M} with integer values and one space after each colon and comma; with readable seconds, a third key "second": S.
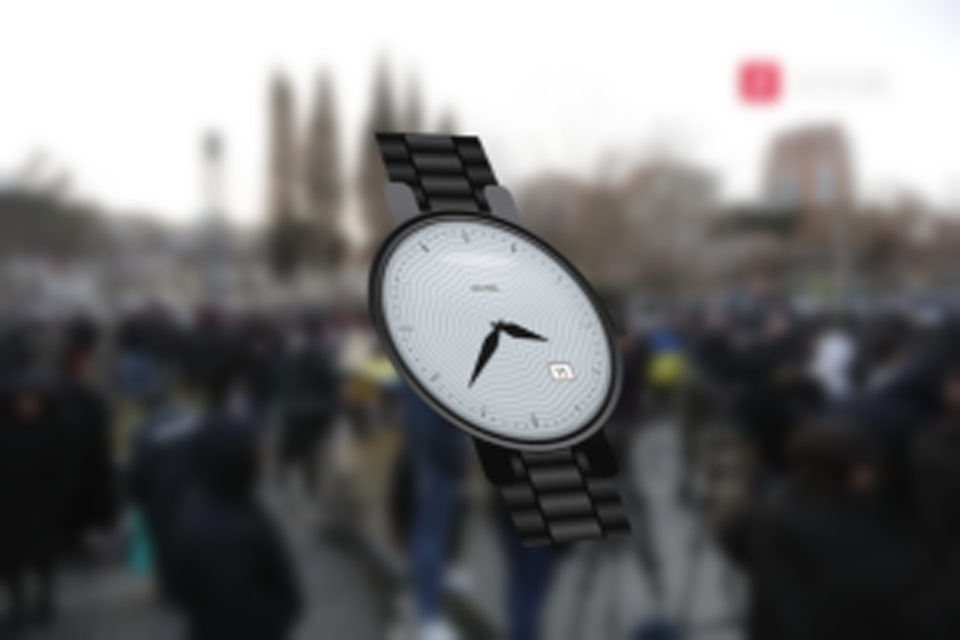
{"hour": 3, "minute": 37}
